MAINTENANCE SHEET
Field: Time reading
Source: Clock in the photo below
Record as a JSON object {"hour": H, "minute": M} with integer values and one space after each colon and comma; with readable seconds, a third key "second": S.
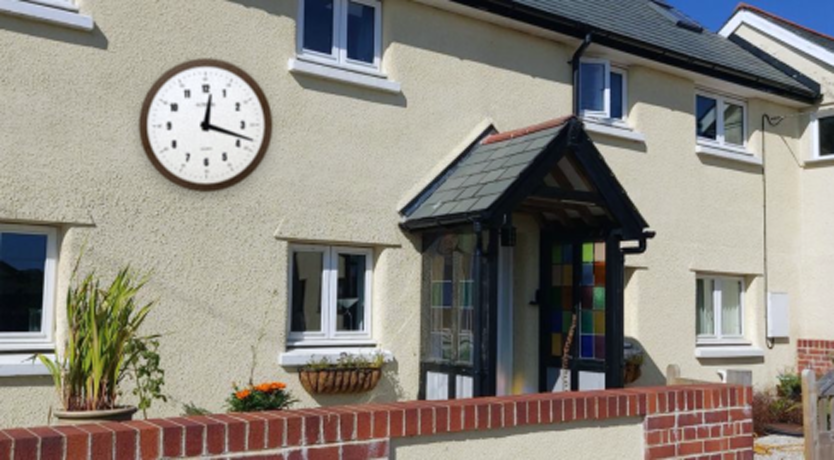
{"hour": 12, "minute": 18}
